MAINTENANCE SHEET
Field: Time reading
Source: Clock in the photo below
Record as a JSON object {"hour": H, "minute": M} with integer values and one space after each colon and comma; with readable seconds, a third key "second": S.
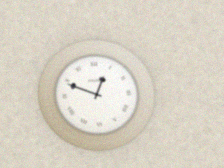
{"hour": 12, "minute": 49}
